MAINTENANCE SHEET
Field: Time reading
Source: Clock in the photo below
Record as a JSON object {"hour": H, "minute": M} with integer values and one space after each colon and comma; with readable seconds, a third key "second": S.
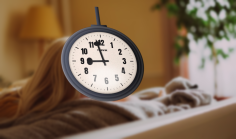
{"hour": 8, "minute": 58}
